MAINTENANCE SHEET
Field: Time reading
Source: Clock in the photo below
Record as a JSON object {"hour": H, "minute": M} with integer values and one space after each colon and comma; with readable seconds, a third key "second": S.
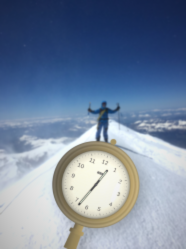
{"hour": 12, "minute": 33}
